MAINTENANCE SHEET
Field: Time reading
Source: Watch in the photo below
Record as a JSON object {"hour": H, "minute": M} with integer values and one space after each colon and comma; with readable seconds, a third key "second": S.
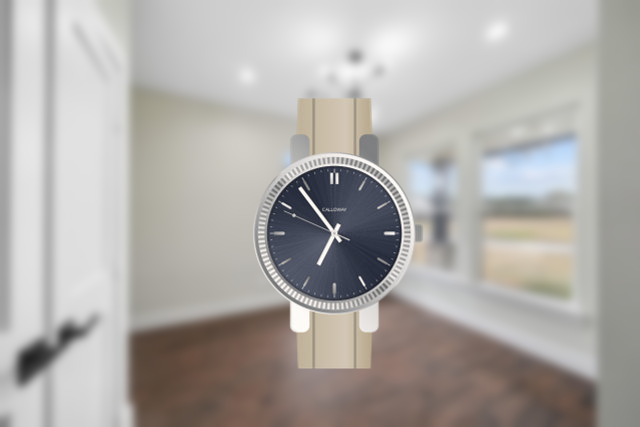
{"hour": 6, "minute": 53, "second": 49}
